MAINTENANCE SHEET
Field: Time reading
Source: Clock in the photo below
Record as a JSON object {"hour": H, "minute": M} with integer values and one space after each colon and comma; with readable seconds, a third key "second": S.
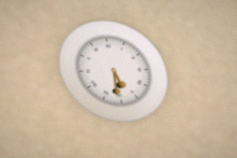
{"hour": 5, "minute": 31}
